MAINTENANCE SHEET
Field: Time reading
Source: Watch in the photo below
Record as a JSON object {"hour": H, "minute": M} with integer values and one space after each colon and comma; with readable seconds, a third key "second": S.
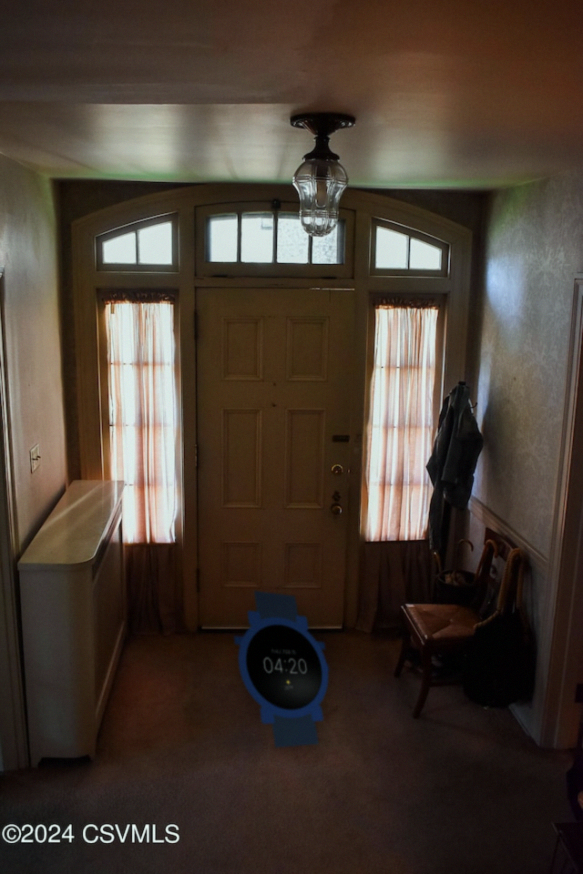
{"hour": 4, "minute": 20}
